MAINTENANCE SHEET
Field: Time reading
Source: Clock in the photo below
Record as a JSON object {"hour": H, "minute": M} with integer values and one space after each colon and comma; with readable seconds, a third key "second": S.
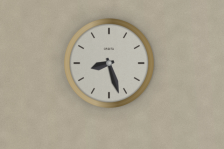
{"hour": 8, "minute": 27}
